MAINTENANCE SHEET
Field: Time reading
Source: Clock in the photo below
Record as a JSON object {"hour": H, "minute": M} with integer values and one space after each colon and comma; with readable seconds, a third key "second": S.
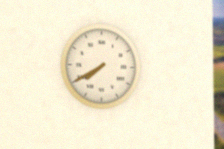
{"hour": 7, "minute": 40}
